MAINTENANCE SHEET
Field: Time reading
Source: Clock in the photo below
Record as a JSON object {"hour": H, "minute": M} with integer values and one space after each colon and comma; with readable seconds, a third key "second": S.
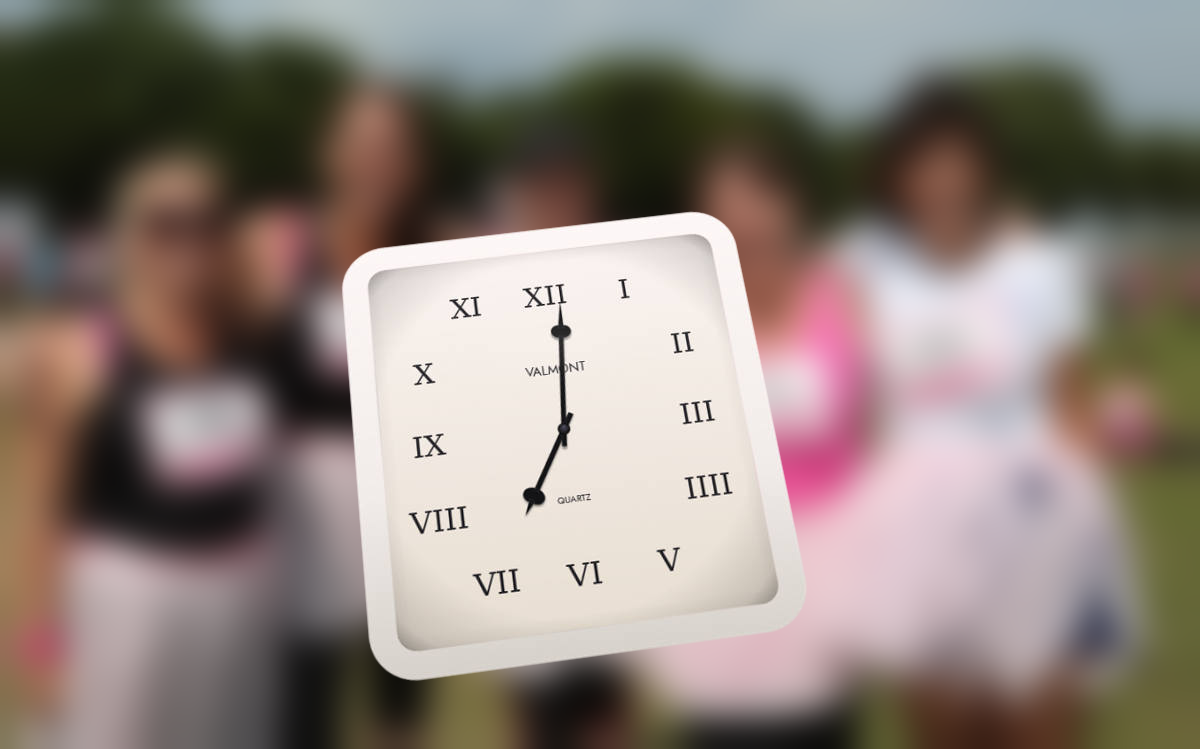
{"hour": 7, "minute": 1}
